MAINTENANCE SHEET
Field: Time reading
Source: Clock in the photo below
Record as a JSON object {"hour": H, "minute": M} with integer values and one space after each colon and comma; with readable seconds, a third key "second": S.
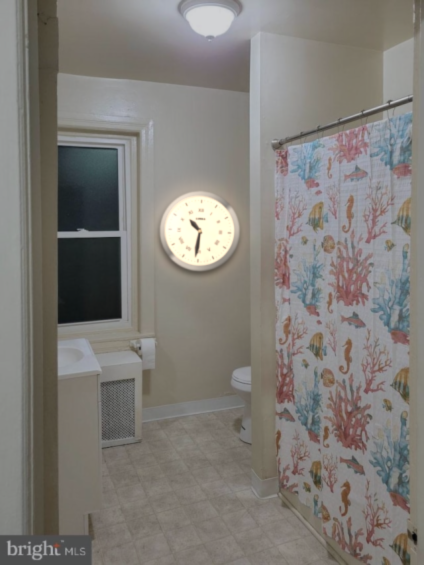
{"hour": 10, "minute": 31}
